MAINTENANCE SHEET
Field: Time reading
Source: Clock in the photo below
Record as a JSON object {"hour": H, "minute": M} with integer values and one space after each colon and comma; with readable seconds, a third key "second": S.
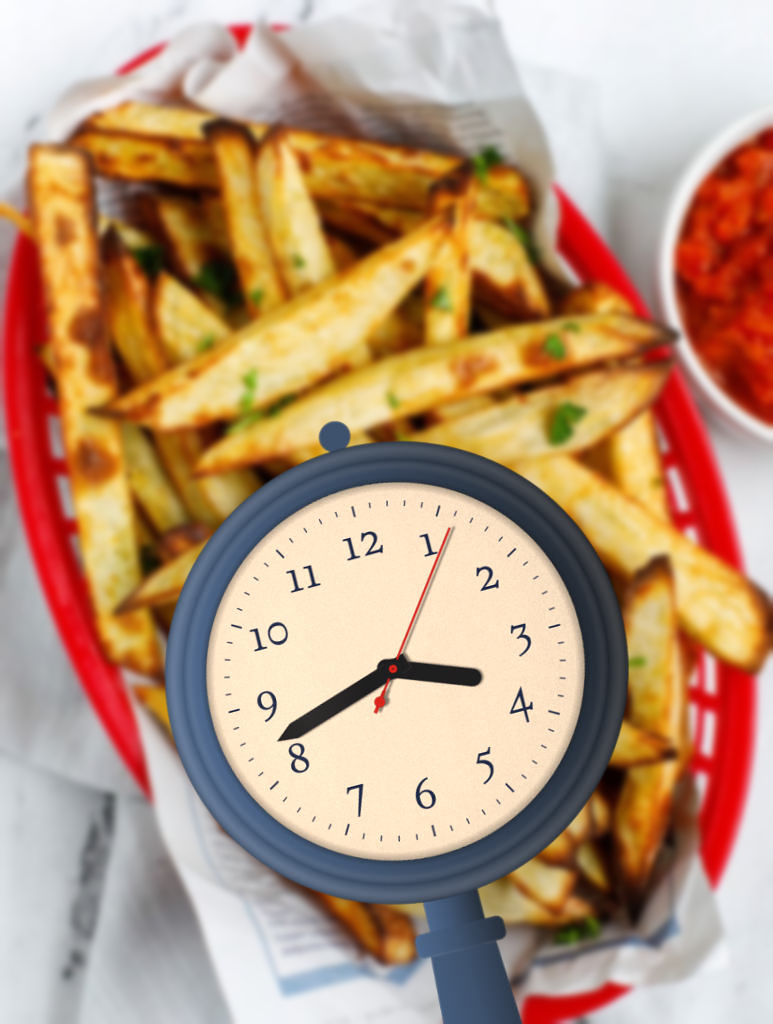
{"hour": 3, "minute": 42, "second": 6}
